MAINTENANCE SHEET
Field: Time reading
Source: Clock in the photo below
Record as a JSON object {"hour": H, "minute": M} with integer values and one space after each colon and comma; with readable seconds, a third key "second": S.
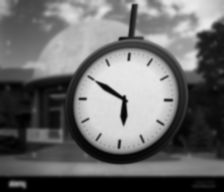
{"hour": 5, "minute": 50}
